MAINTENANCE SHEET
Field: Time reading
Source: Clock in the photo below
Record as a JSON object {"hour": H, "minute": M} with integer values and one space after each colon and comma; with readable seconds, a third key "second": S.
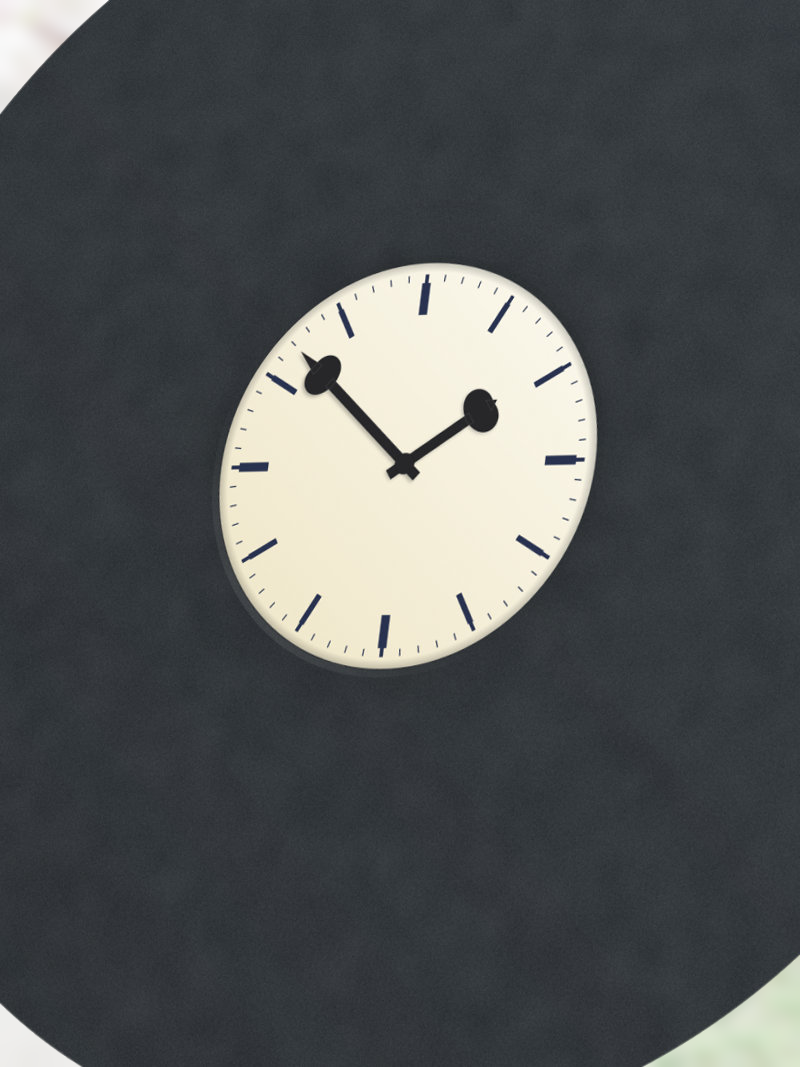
{"hour": 1, "minute": 52}
